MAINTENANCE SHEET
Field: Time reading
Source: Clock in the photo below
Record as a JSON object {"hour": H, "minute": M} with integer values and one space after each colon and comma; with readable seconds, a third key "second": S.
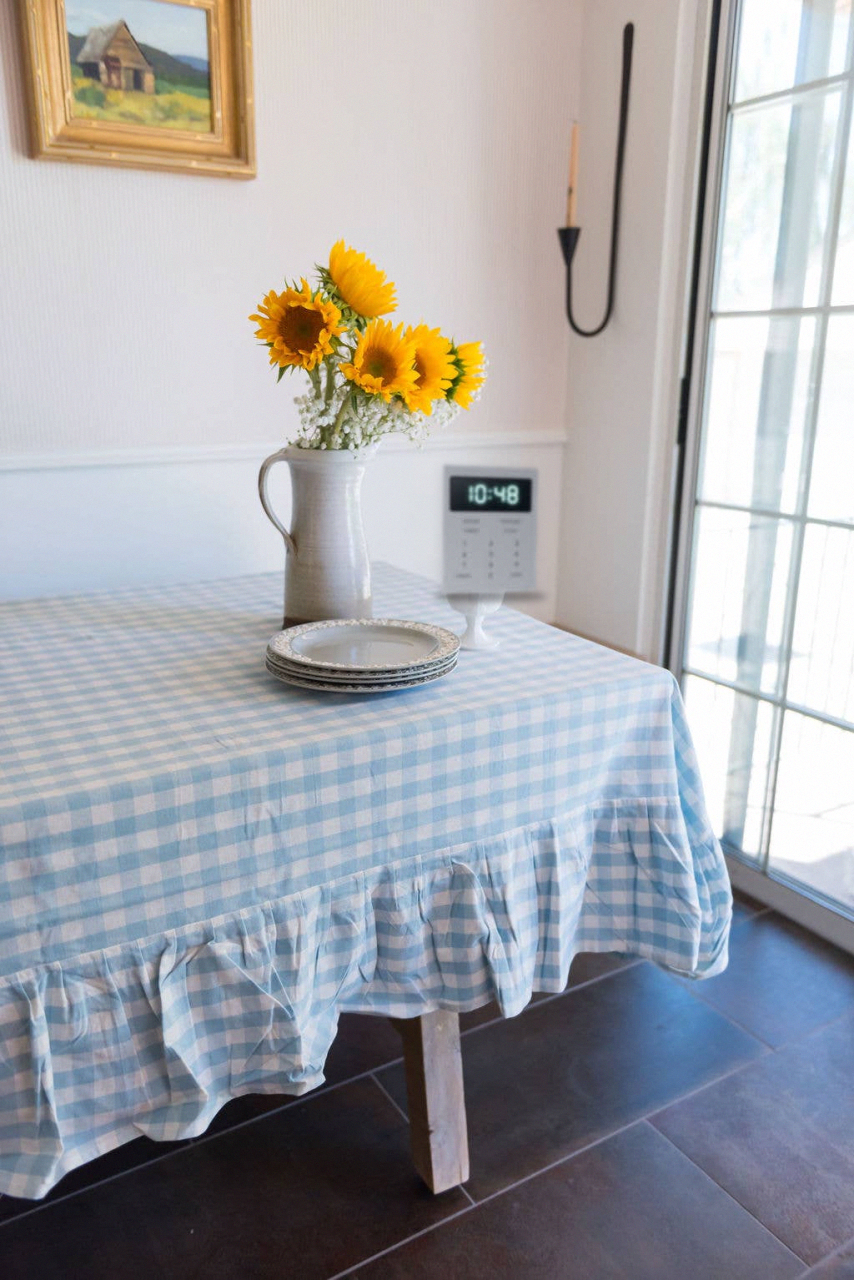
{"hour": 10, "minute": 48}
